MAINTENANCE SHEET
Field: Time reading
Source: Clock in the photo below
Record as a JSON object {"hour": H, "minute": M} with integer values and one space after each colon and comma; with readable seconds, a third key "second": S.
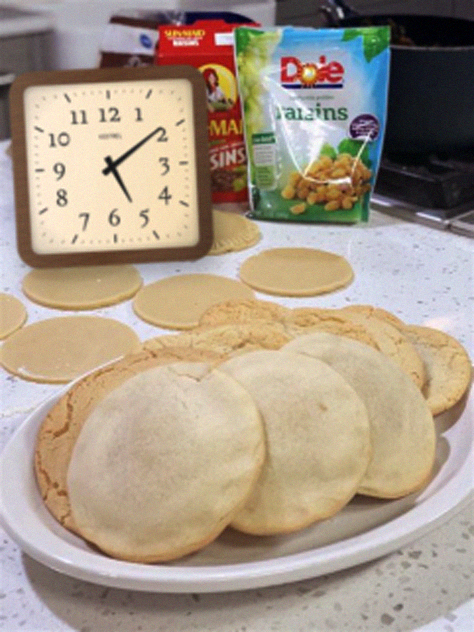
{"hour": 5, "minute": 9}
